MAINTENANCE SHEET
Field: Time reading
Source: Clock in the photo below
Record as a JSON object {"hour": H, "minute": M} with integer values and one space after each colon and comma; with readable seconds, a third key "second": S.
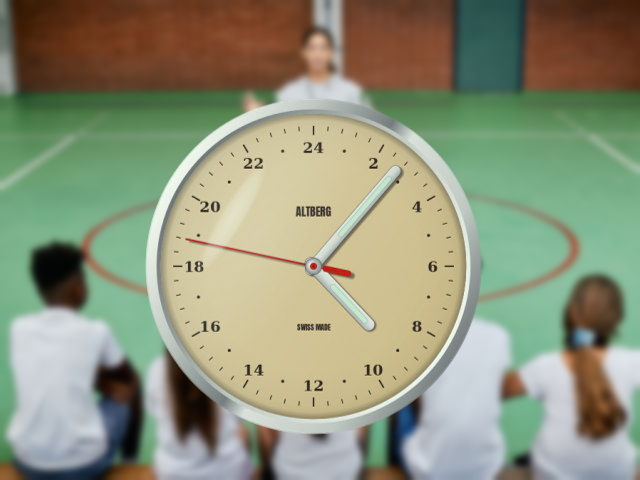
{"hour": 9, "minute": 6, "second": 47}
